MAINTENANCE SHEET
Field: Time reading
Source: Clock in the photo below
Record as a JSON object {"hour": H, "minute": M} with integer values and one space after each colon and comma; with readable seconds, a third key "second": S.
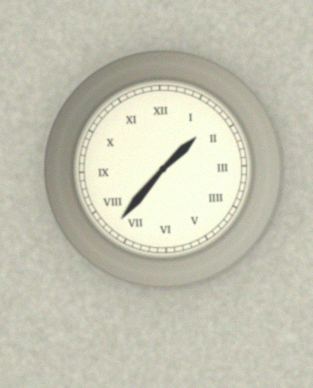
{"hour": 1, "minute": 37}
